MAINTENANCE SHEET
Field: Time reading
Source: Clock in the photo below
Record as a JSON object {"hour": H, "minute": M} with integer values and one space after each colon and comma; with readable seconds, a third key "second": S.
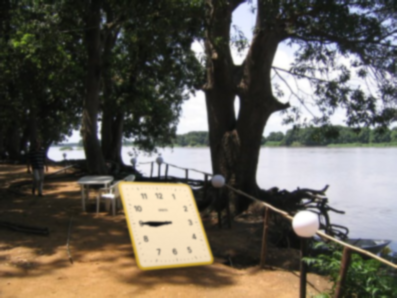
{"hour": 8, "minute": 45}
